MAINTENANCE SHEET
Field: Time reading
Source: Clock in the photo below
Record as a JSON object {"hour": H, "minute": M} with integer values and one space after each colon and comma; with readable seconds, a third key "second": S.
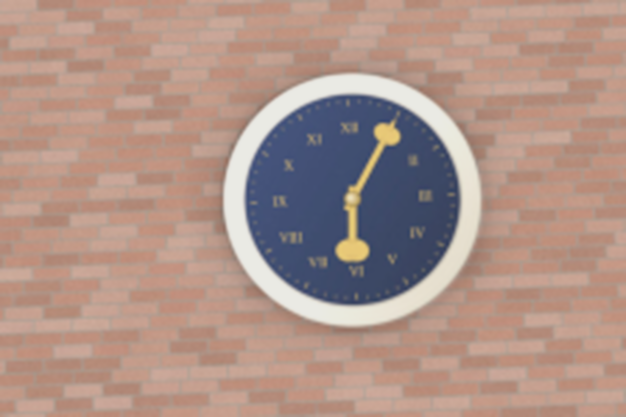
{"hour": 6, "minute": 5}
